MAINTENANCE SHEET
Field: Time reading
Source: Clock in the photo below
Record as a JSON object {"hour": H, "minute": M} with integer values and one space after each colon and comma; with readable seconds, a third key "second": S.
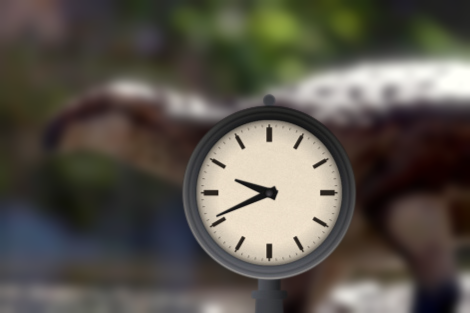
{"hour": 9, "minute": 41}
